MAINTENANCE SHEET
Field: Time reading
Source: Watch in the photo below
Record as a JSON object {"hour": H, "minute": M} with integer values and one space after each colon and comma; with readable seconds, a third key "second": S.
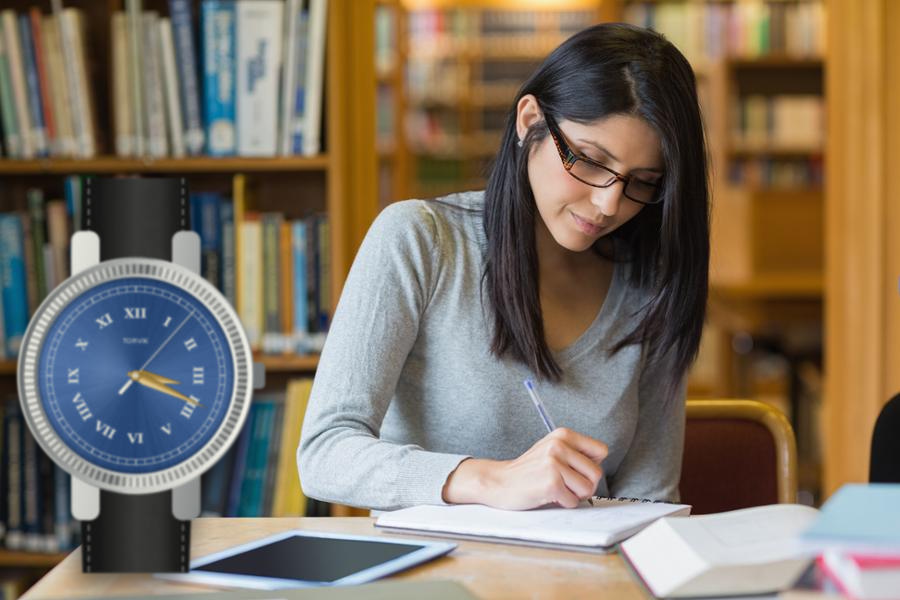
{"hour": 3, "minute": 19, "second": 7}
